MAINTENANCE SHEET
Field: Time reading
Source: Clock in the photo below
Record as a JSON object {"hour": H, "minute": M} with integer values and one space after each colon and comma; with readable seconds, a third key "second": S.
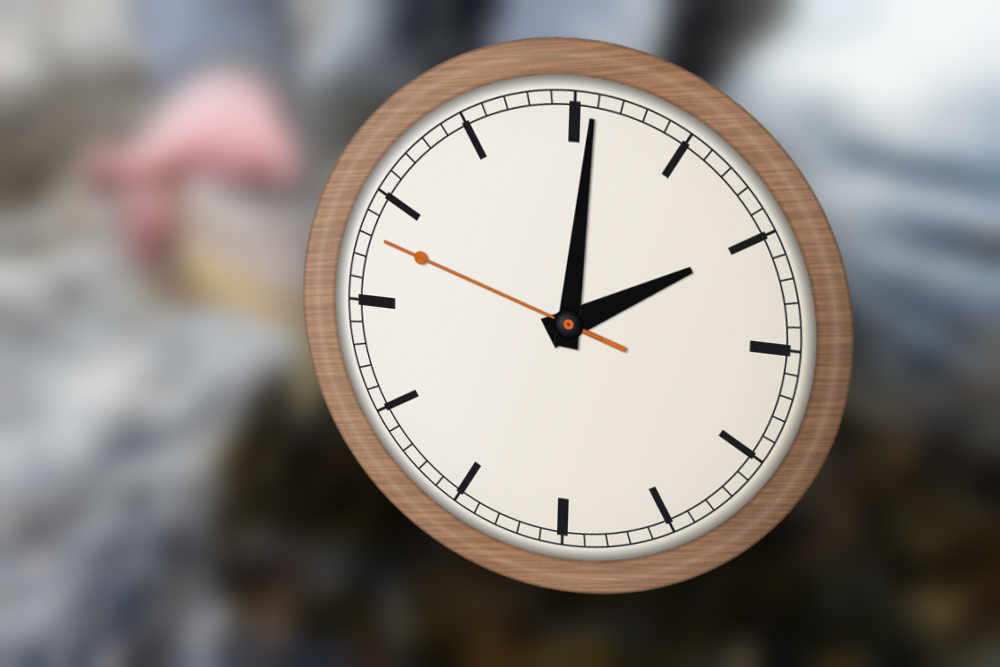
{"hour": 2, "minute": 0, "second": 48}
